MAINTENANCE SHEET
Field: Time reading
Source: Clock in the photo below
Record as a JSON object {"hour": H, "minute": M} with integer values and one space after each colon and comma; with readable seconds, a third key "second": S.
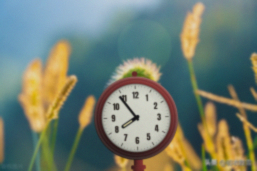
{"hour": 7, "minute": 54}
